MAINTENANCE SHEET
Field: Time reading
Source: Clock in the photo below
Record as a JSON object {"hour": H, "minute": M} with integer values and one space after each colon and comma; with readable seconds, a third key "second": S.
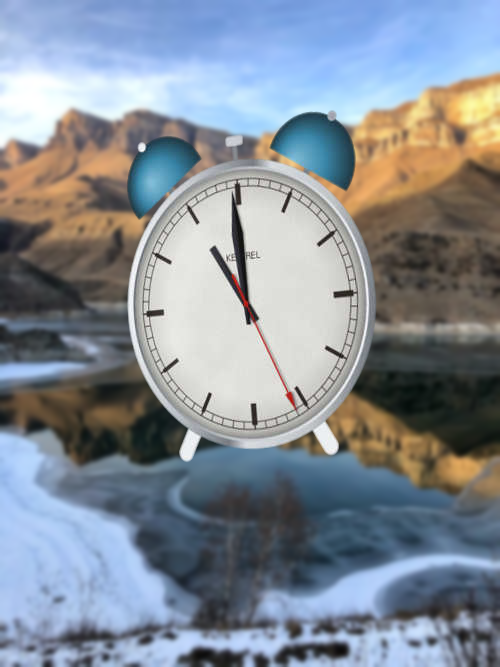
{"hour": 10, "minute": 59, "second": 26}
